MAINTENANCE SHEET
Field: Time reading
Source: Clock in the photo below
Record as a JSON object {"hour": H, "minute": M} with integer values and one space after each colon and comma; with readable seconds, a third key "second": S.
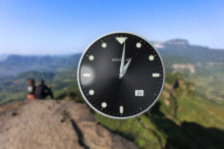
{"hour": 1, "minute": 1}
